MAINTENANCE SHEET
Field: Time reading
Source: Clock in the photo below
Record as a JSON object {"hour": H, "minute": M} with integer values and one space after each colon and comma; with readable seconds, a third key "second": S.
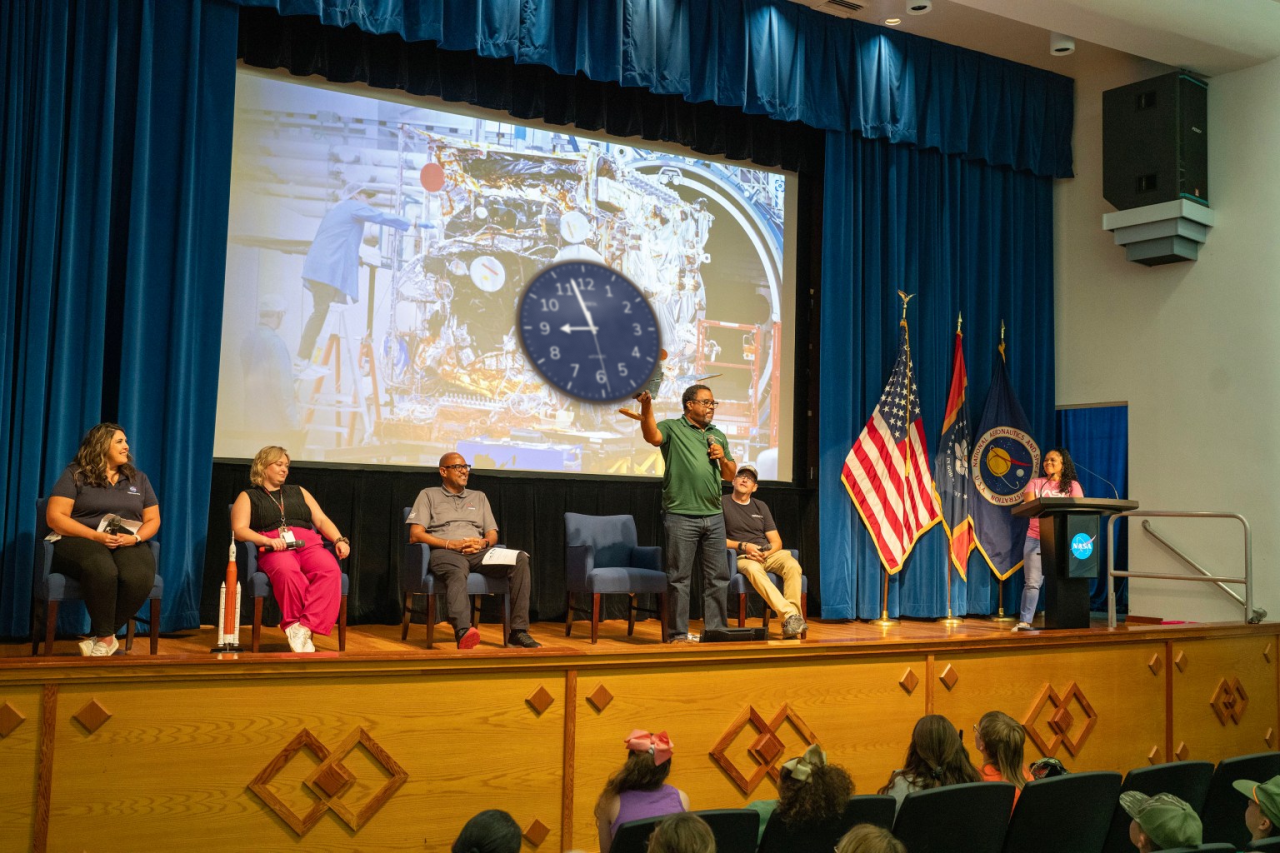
{"hour": 8, "minute": 57, "second": 29}
